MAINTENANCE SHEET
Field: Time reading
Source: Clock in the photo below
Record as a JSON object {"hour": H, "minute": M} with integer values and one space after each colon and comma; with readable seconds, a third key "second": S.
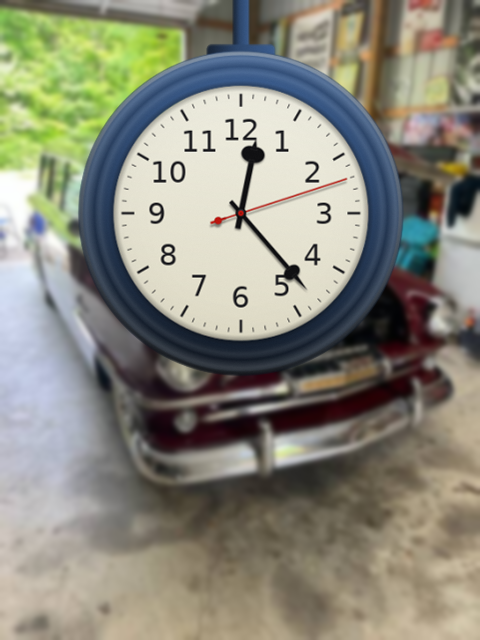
{"hour": 12, "minute": 23, "second": 12}
